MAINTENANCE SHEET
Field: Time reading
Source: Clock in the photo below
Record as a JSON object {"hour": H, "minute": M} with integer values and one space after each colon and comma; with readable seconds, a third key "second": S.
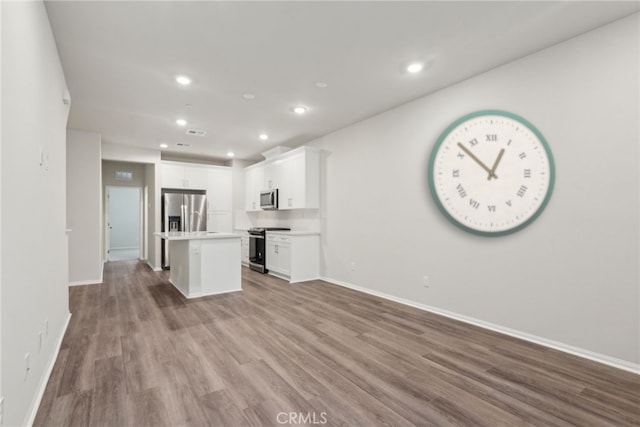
{"hour": 12, "minute": 52}
